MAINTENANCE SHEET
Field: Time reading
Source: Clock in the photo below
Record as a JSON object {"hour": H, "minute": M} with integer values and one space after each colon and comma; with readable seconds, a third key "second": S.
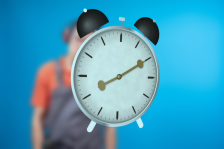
{"hour": 8, "minute": 10}
